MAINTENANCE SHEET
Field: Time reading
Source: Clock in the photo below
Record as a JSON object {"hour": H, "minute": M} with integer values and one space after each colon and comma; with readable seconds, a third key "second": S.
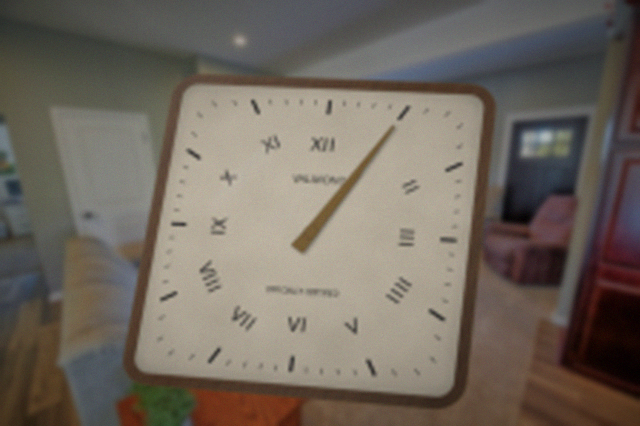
{"hour": 1, "minute": 5}
